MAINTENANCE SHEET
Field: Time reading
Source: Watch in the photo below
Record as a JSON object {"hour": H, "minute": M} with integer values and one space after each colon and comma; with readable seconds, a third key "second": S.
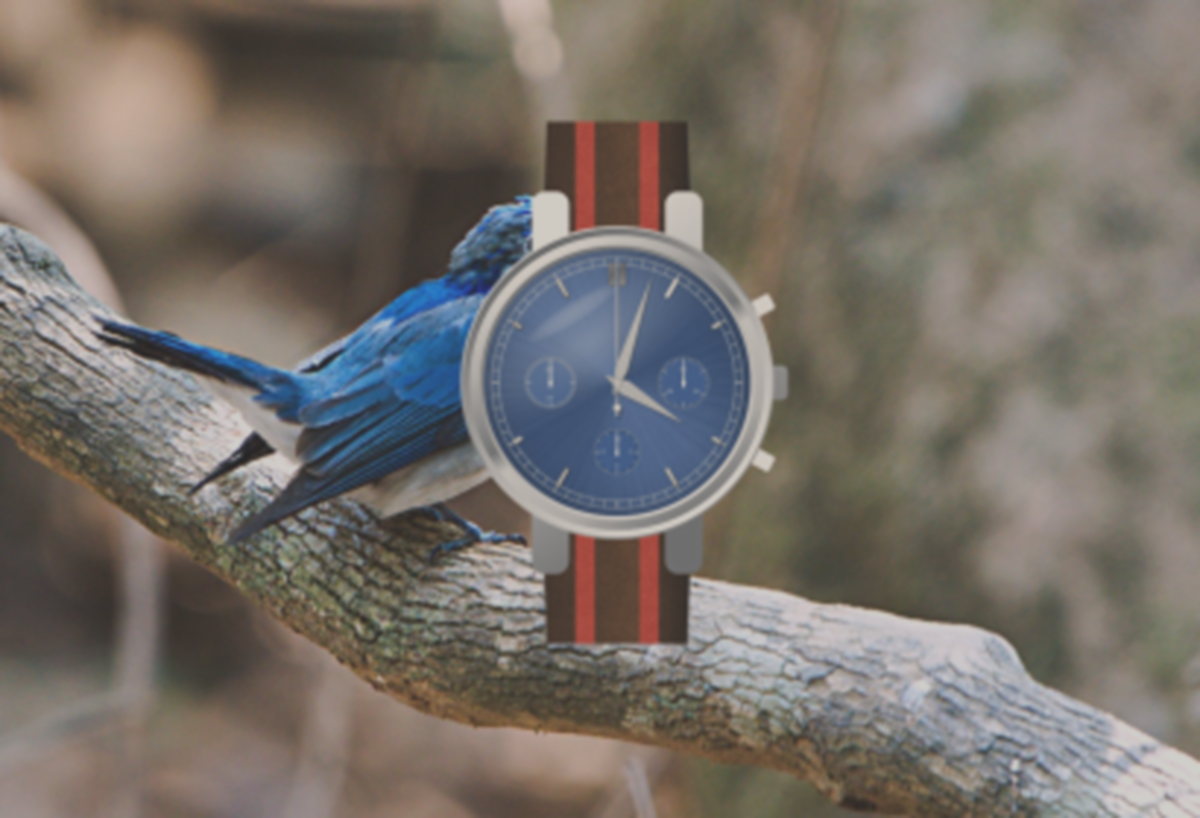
{"hour": 4, "minute": 3}
